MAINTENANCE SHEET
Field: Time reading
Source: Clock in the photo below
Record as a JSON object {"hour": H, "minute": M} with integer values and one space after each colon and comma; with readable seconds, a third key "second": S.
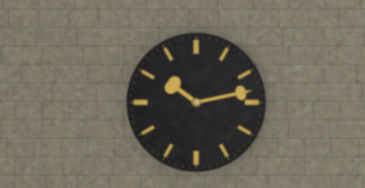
{"hour": 10, "minute": 13}
